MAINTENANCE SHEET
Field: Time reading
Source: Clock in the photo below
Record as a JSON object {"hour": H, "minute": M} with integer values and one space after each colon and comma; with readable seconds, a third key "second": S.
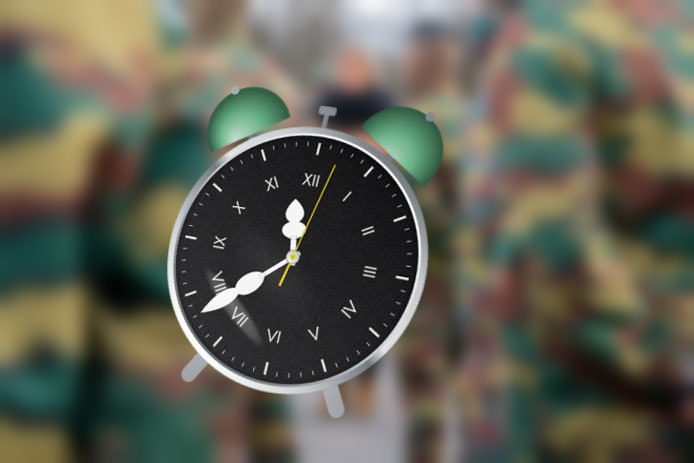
{"hour": 11, "minute": 38, "second": 2}
